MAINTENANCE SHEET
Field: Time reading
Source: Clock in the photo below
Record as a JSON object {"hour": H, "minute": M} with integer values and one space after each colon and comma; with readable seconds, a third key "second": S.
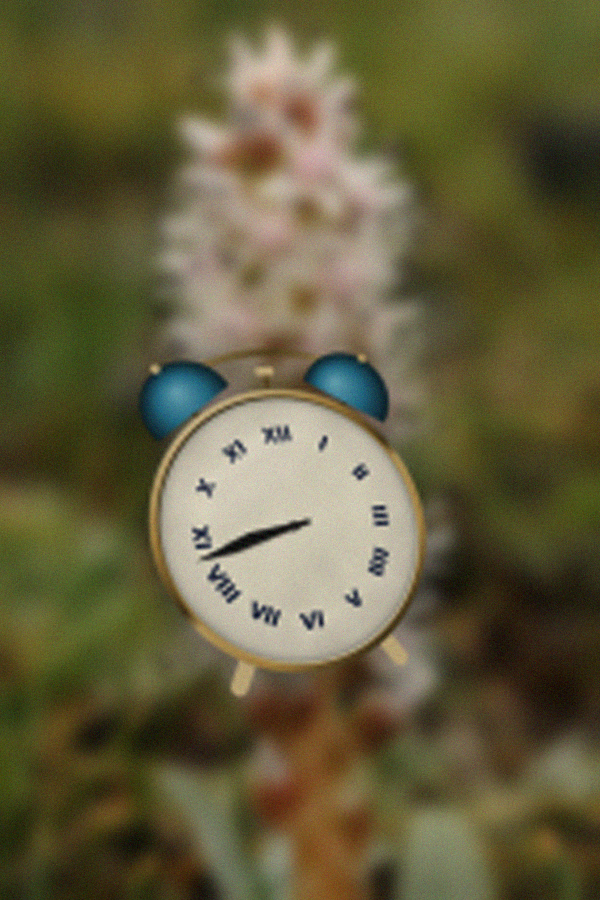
{"hour": 8, "minute": 43}
